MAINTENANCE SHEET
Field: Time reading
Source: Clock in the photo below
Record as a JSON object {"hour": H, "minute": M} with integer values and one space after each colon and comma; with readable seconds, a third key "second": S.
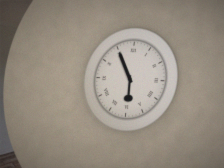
{"hour": 5, "minute": 55}
